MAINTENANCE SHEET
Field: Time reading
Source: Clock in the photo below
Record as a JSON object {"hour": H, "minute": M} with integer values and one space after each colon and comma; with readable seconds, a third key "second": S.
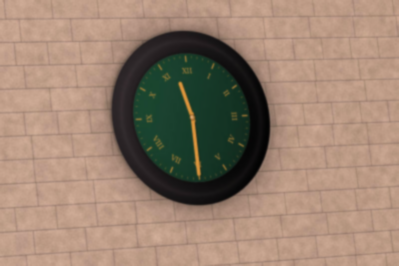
{"hour": 11, "minute": 30}
